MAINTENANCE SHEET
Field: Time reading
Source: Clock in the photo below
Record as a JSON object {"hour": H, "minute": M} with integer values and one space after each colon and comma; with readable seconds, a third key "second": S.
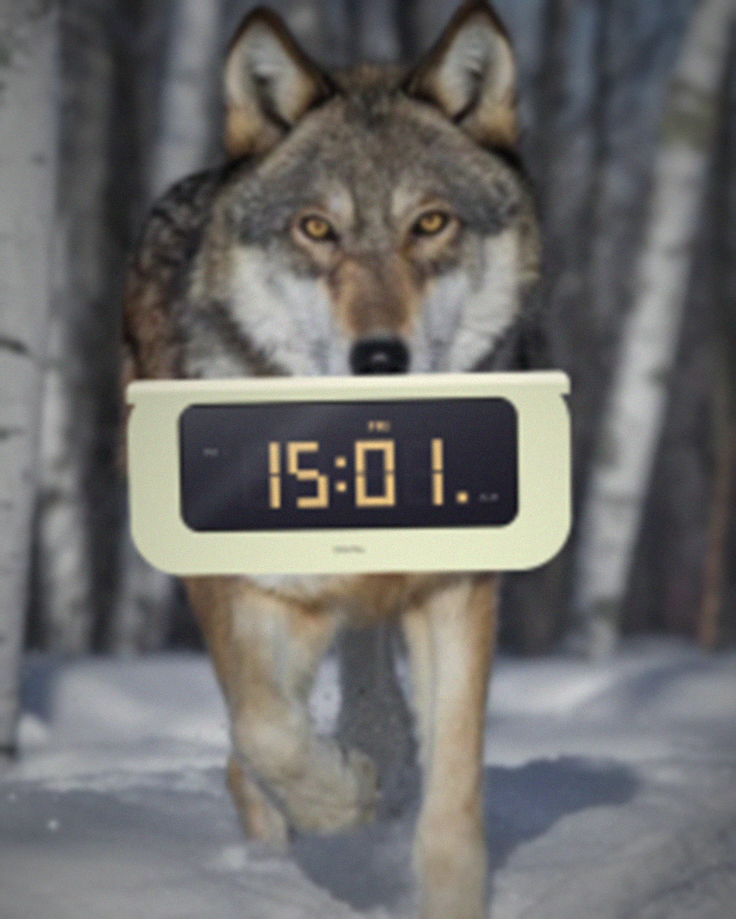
{"hour": 15, "minute": 1}
